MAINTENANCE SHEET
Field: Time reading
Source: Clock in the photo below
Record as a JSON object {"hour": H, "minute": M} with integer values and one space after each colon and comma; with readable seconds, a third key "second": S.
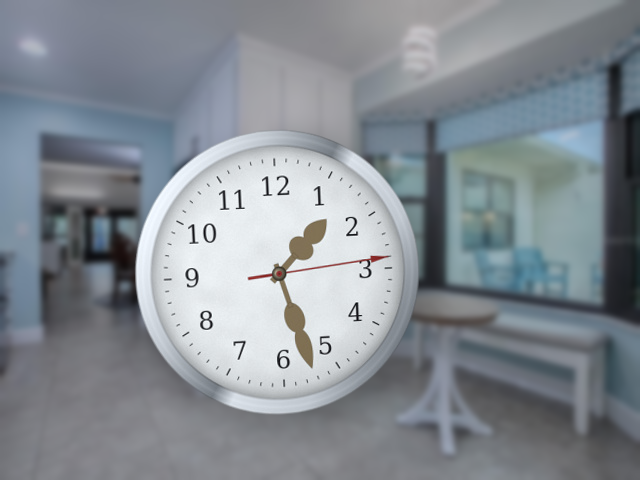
{"hour": 1, "minute": 27, "second": 14}
